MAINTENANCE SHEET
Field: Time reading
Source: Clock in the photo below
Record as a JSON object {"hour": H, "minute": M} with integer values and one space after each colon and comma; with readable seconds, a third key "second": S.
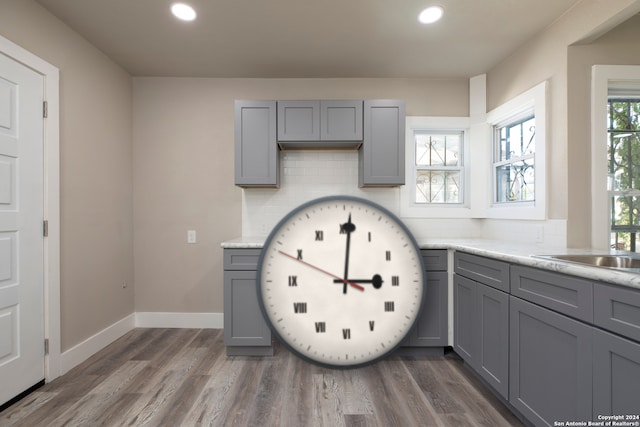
{"hour": 3, "minute": 0, "second": 49}
